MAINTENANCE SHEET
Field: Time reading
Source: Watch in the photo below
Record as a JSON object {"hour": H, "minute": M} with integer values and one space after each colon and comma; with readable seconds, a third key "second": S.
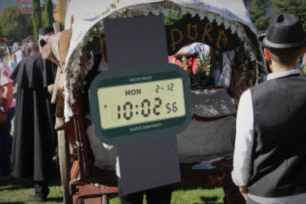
{"hour": 10, "minute": 2, "second": 56}
